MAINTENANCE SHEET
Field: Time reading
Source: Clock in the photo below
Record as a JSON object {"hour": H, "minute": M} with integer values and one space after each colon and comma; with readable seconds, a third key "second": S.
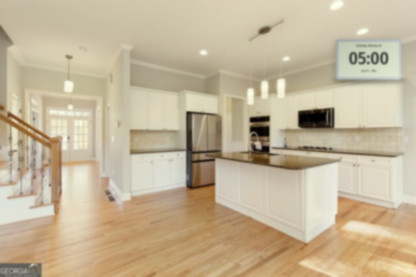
{"hour": 5, "minute": 0}
